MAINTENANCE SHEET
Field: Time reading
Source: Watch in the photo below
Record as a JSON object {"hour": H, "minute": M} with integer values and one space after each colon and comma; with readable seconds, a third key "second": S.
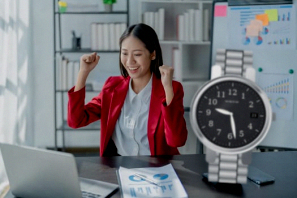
{"hour": 9, "minute": 28}
